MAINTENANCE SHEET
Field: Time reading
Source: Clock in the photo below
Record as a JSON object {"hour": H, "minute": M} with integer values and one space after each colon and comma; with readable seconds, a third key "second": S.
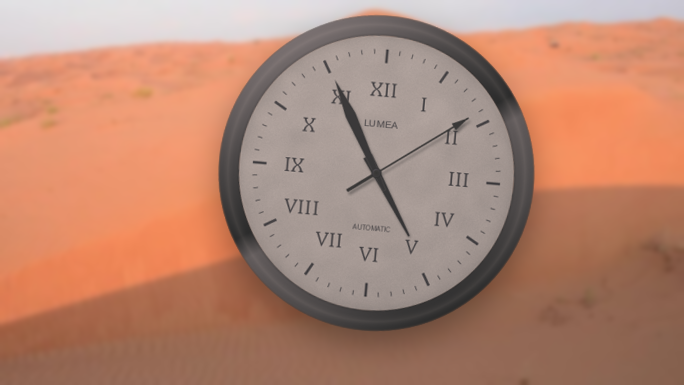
{"hour": 4, "minute": 55, "second": 9}
